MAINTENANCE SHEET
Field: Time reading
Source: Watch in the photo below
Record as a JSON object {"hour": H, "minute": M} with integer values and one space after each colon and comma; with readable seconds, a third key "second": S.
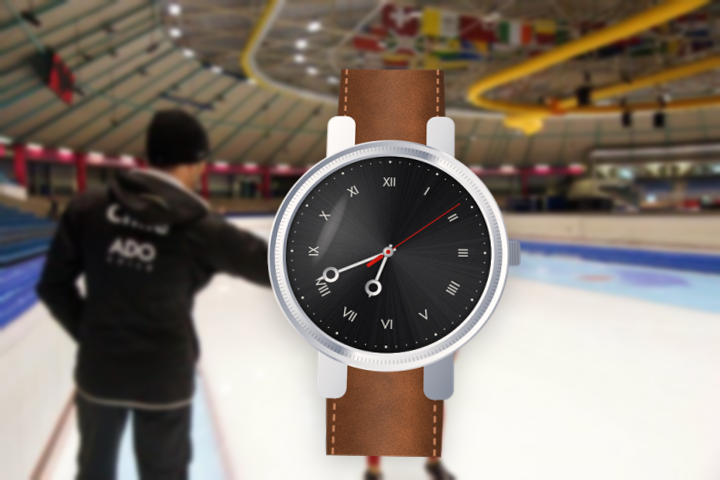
{"hour": 6, "minute": 41, "second": 9}
